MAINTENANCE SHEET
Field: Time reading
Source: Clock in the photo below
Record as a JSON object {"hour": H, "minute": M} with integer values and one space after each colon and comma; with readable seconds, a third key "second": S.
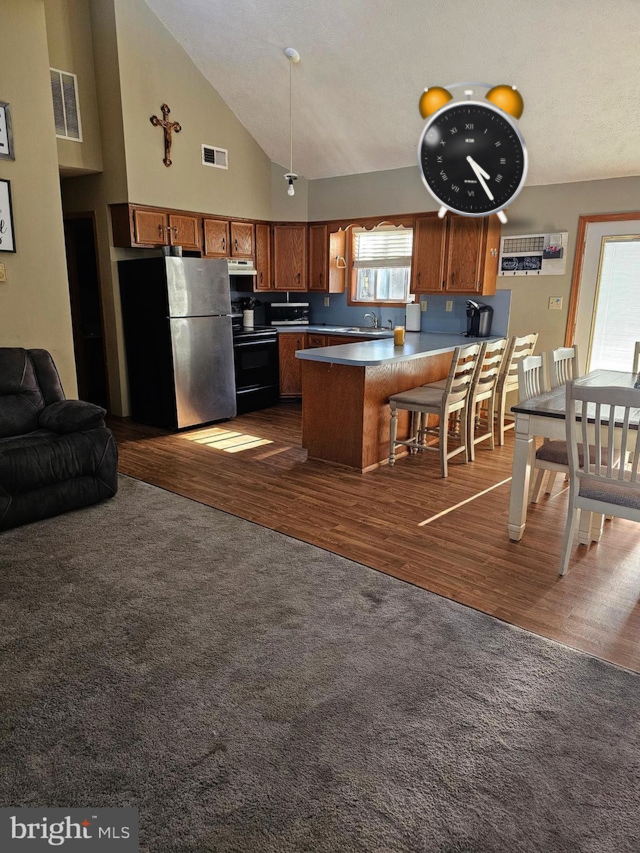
{"hour": 4, "minute": 25}
